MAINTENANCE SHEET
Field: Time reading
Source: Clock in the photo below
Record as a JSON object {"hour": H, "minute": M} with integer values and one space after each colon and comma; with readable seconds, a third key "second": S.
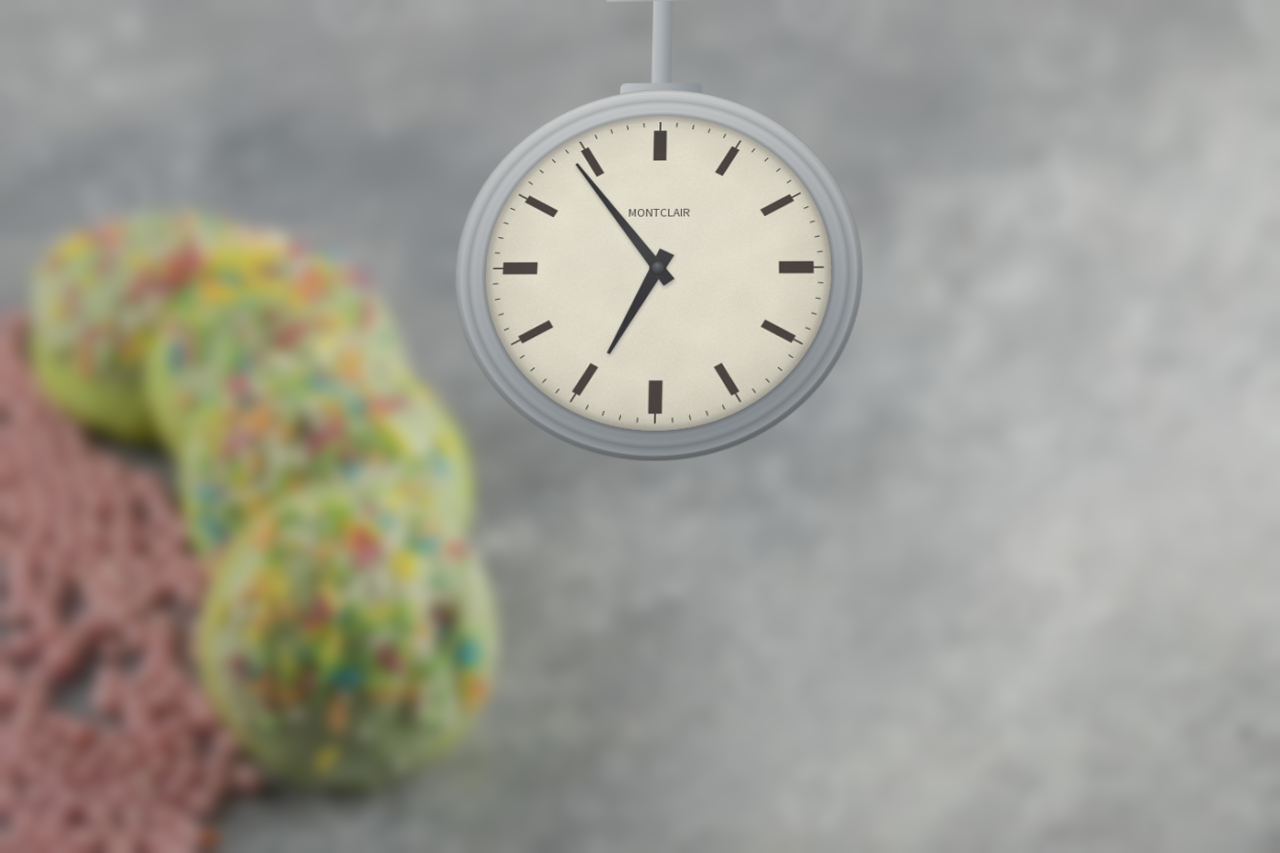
{"hour": 6, "minute": 54}
